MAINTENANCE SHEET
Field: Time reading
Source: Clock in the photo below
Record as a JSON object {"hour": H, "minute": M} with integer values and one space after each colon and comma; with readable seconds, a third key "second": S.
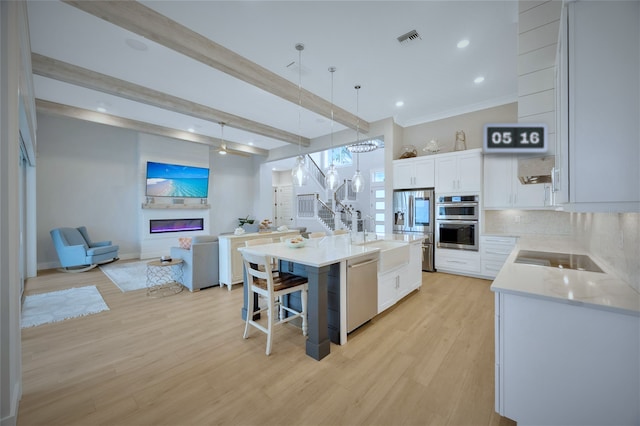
{"hour": 5, "minute": 16}
